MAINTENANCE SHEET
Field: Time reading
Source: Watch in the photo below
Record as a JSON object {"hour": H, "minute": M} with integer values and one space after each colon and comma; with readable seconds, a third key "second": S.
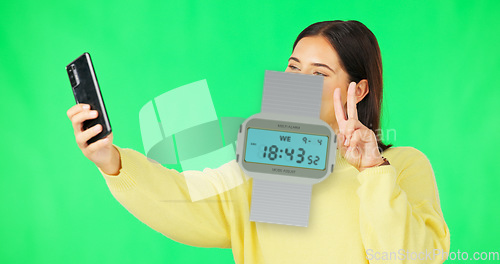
{"hour": 18, "minute": 43, "second": 52}
